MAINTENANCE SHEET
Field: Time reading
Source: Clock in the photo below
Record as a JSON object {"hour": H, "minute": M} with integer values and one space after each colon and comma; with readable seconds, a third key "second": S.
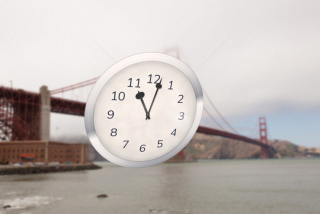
{"hour": 11, "minute": 2}
